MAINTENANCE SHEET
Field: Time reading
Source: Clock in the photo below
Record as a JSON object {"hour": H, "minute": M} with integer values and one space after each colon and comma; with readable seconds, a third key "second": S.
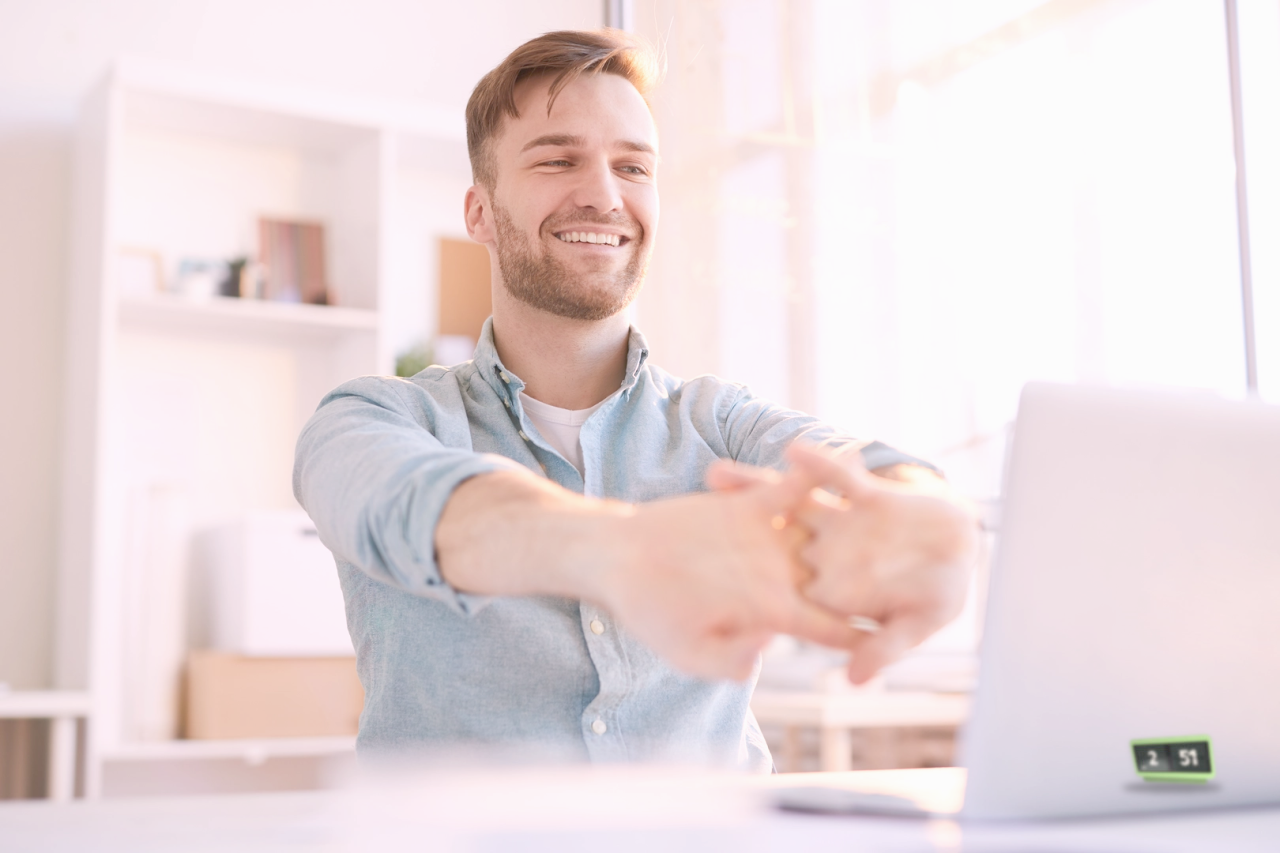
{"hour": 2, "minute": 51}
